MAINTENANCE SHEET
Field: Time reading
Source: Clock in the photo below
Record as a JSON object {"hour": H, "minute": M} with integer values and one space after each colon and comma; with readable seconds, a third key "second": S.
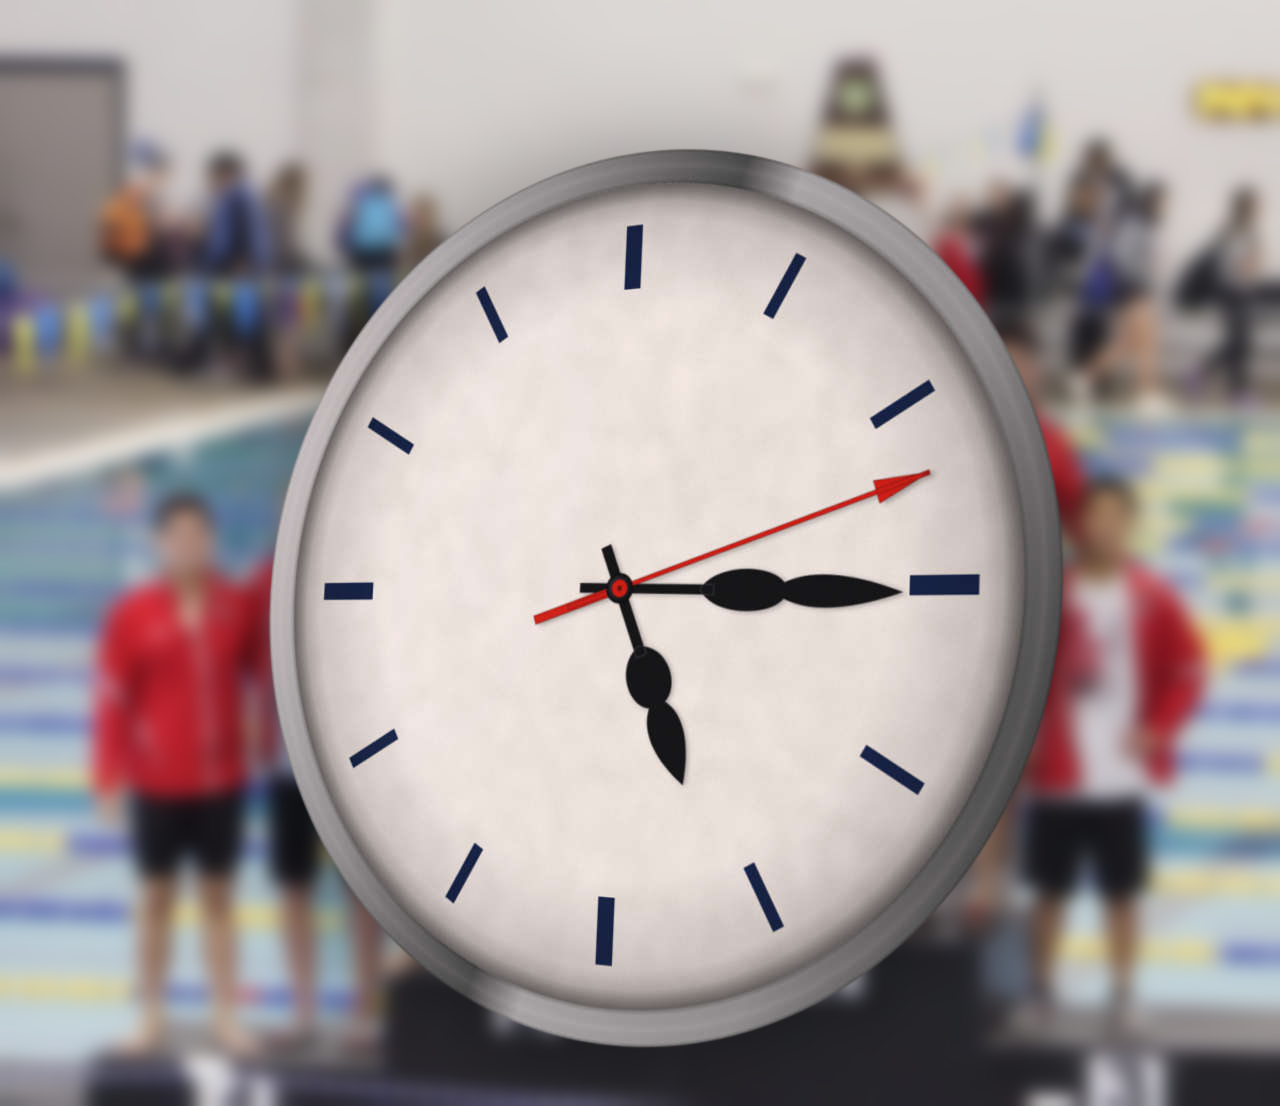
{"hour": 5, "minute": 15, "second": 12}
